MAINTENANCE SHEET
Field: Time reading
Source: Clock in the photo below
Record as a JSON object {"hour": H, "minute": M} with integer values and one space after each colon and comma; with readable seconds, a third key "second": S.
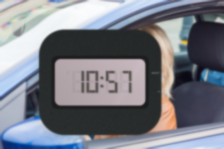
{"hour": 10, "minute": 57}
